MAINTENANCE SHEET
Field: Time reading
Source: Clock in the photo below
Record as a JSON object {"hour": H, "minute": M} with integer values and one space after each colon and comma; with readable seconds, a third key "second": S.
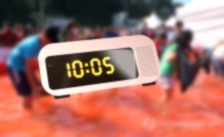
{"hour": 10, "minute": 5}
